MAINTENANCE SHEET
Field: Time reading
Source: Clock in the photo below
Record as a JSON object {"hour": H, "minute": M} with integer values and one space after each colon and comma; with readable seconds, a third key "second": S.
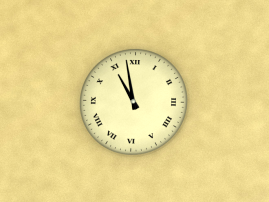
{"hour": 10, "minute": 58}
